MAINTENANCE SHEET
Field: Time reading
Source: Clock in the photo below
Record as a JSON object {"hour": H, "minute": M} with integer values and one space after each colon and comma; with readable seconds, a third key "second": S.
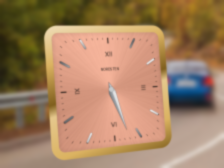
{"hour": 5, "minute": 27}
